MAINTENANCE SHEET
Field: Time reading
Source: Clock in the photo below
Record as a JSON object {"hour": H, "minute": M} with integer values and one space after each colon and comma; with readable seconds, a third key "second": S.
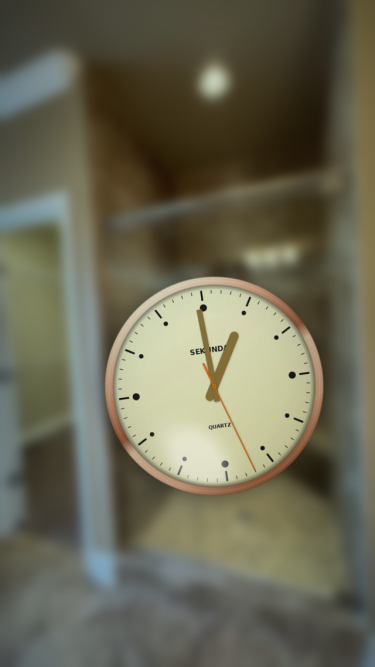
{"hour": 12, "minute": 59, "second": 27}
